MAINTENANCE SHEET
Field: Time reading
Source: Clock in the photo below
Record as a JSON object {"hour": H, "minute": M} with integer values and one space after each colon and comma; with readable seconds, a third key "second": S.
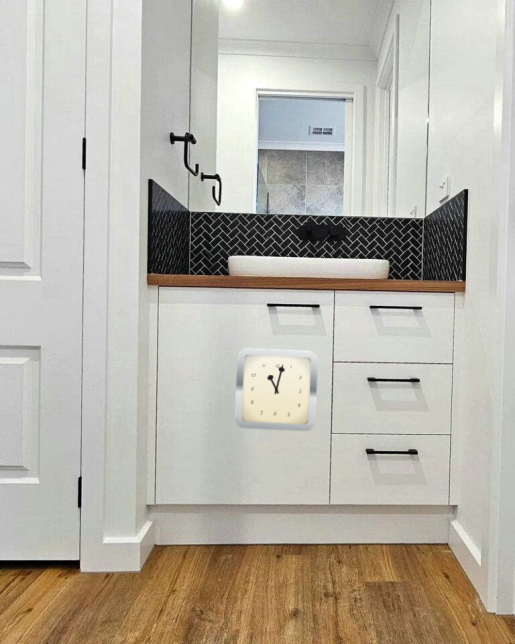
{"hour": 11, "minute": 2}
